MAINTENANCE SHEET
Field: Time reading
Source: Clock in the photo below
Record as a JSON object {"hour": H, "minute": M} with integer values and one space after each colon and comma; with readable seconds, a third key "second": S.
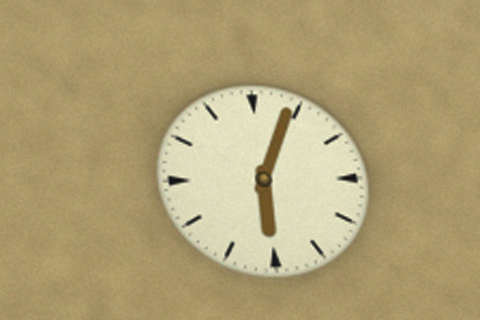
{"hour": 6, "minute": 4}
